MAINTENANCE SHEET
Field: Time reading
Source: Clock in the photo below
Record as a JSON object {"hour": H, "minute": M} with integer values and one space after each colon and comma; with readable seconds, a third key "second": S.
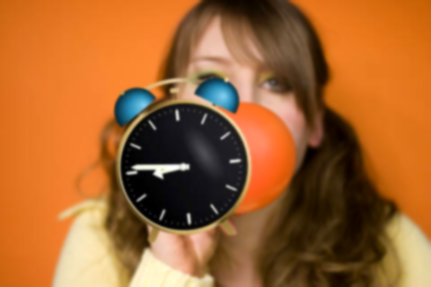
{"hour": 8, "minute": 46}
